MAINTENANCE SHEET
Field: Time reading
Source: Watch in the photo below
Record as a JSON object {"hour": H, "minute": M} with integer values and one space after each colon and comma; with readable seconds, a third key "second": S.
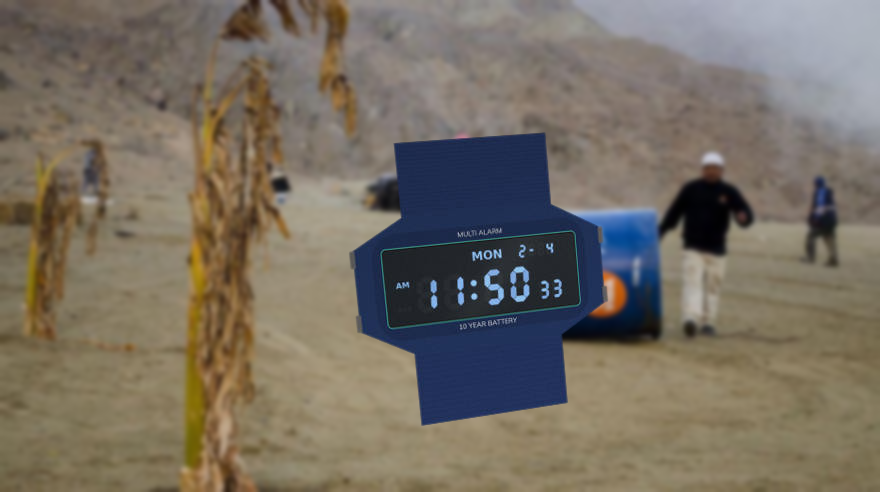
{"hour": 11, "minute": 50, "second": 33}
